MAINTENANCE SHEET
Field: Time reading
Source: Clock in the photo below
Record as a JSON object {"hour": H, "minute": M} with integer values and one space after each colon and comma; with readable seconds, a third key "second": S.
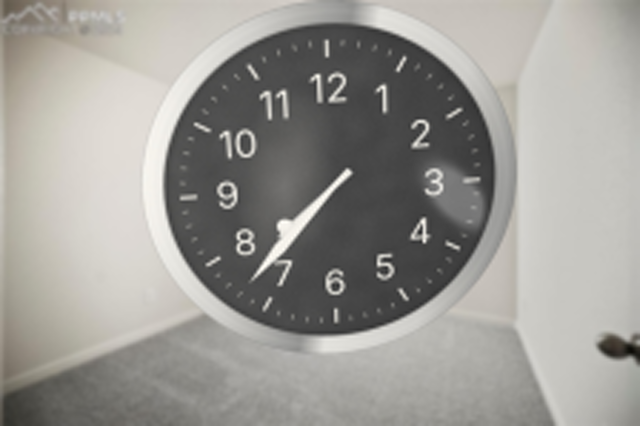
{"hour": 7, "minute": 37}
